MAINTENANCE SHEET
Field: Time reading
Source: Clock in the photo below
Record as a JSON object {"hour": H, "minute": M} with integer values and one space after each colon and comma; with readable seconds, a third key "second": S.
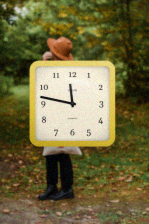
{"hour": 11, "minute": 47}
